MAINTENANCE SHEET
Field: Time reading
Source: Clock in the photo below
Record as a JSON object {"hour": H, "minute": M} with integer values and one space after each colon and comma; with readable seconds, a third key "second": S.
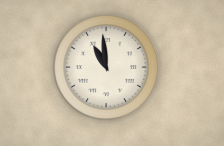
{"hour": 10, "minute": 59}
